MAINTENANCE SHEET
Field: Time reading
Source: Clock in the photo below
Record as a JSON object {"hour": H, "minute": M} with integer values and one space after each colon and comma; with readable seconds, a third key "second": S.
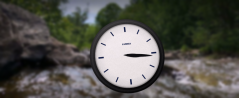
{"hour": 3, "minute": 16}
